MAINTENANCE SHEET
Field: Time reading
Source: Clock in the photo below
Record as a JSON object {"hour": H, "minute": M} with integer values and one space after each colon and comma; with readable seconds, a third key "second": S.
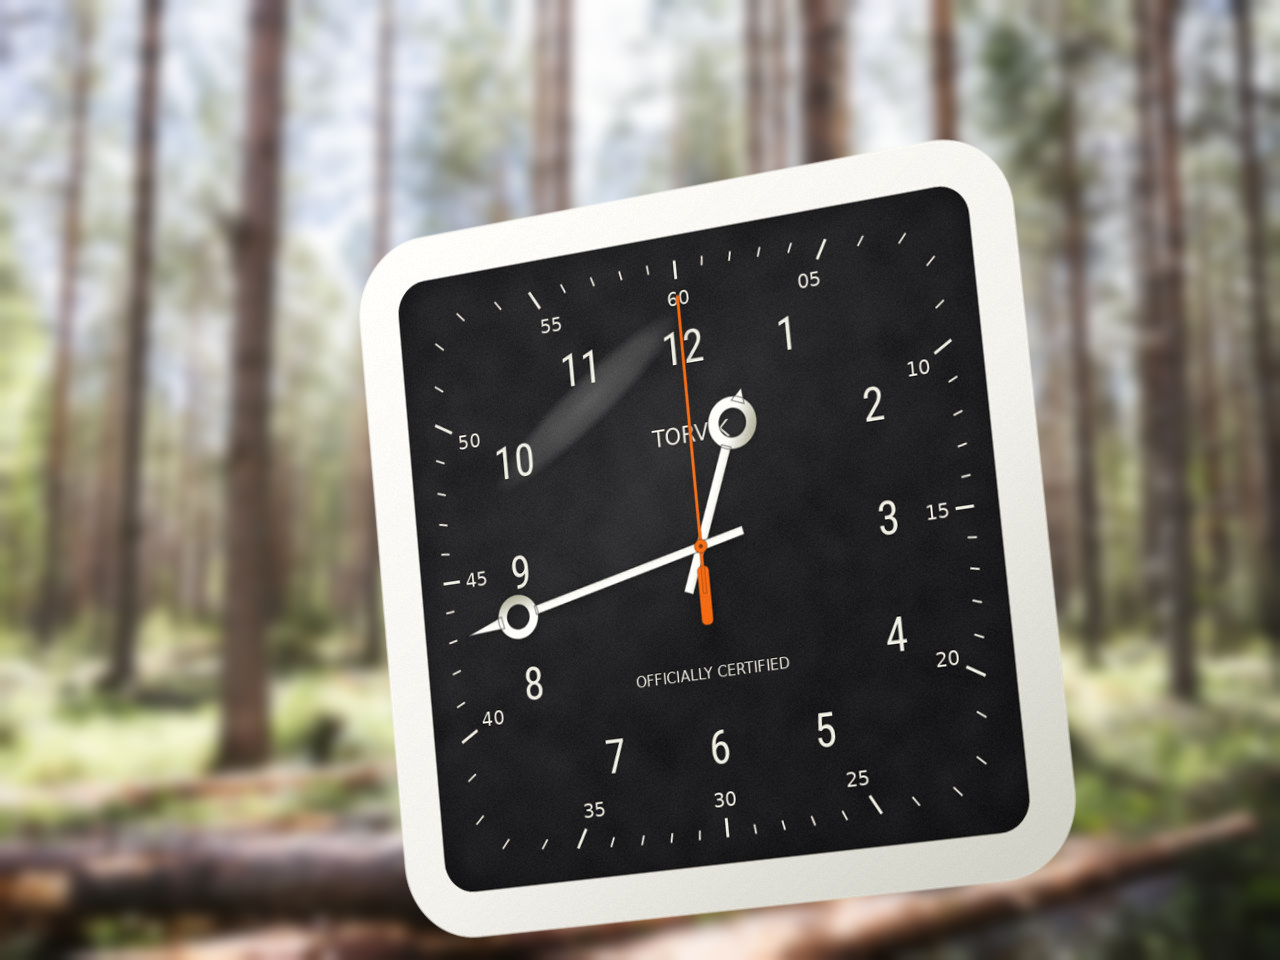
{"hour": 12, "minute": 43, "second": 0}
